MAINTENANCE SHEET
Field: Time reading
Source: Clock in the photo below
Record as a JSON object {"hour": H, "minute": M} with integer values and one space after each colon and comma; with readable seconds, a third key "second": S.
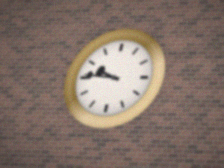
{"hour": 9, "minute": 46}
